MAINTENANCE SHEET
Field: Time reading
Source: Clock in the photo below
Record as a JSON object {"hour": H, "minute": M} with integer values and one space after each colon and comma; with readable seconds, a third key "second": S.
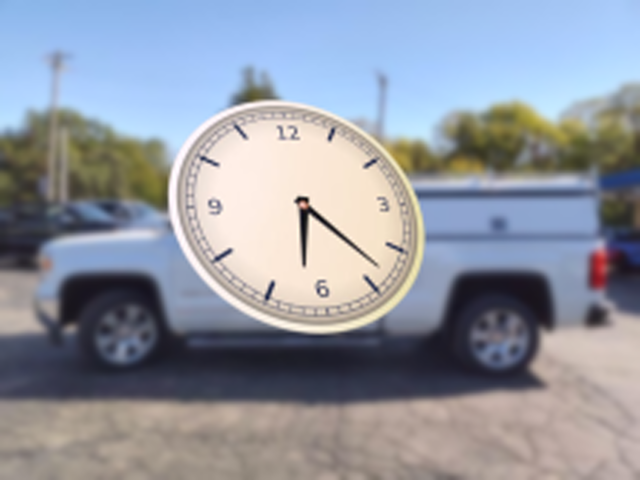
{"hour": 6, "minute": 23}
